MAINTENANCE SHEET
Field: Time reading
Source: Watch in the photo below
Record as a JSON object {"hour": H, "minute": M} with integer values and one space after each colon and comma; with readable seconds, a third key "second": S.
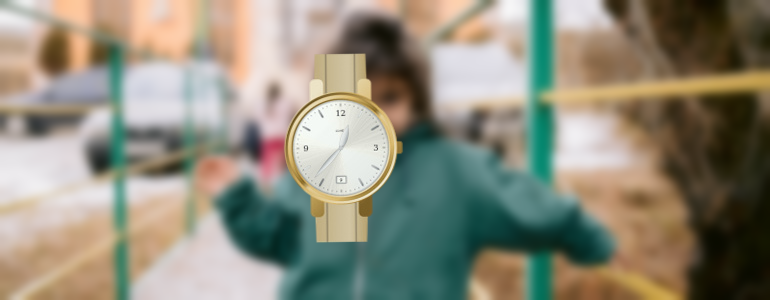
{"hour": 12, "minute": 37}
